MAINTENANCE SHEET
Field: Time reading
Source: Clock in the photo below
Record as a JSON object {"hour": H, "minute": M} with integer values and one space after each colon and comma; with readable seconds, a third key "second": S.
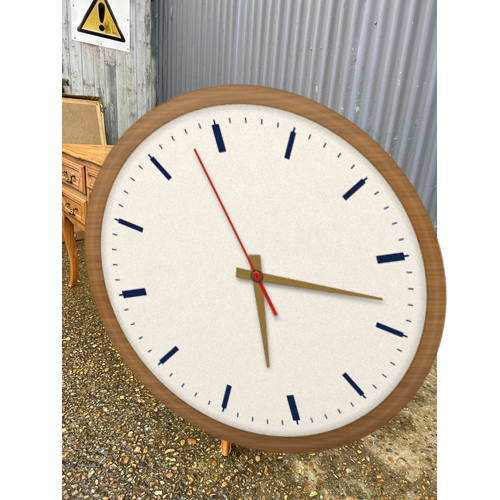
{"hour": 6, "minute": 17, "second": 58}
